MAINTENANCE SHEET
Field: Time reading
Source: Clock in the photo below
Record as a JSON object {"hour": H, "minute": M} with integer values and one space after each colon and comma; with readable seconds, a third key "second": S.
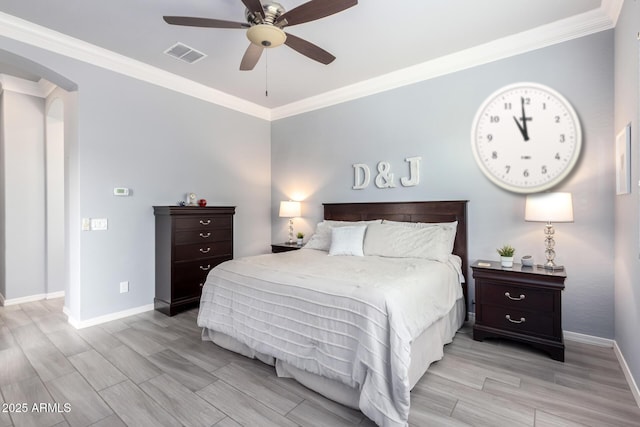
{"hour": 10, "minute": 59}
